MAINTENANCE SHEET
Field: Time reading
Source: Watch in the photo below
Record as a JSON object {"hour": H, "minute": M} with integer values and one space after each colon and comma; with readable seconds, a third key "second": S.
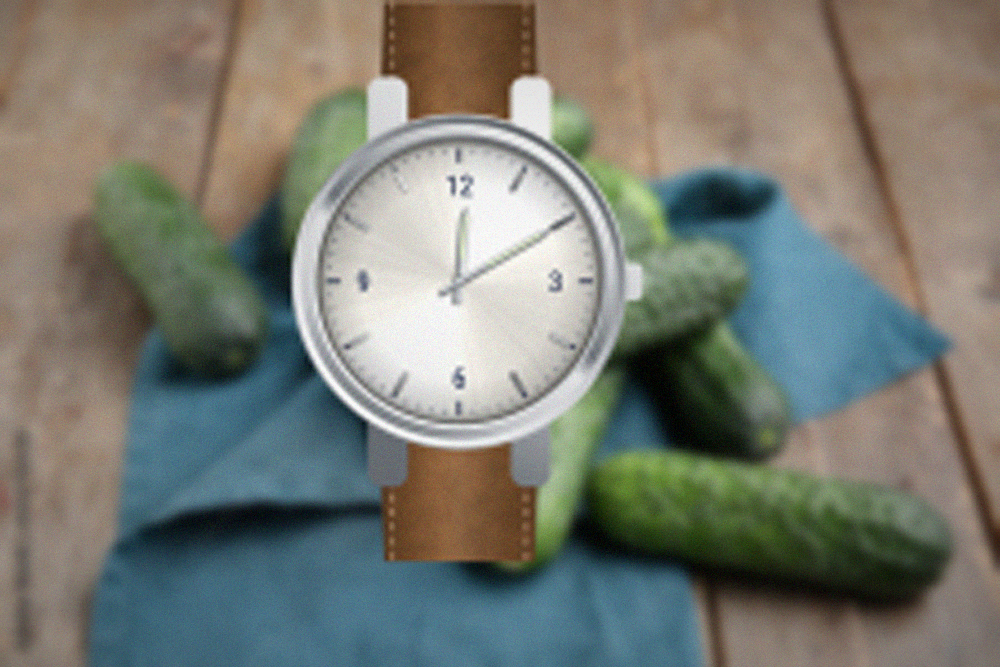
{"hour": 12, "minute": 10}
